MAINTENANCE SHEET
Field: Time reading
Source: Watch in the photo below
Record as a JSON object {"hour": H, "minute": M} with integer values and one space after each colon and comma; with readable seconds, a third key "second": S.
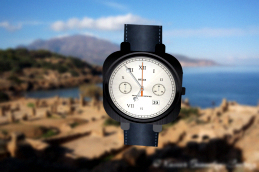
{"hour": 6, "minute": 54}
